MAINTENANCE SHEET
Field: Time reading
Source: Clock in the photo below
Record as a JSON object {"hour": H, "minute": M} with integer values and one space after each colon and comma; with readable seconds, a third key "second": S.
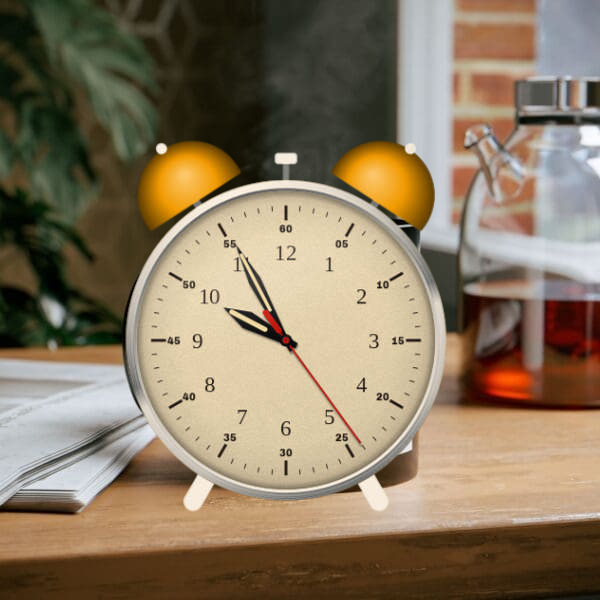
{"hour": 9, "minute": 55, "second": 24}
